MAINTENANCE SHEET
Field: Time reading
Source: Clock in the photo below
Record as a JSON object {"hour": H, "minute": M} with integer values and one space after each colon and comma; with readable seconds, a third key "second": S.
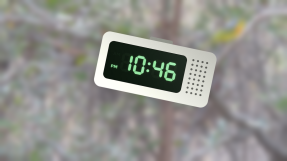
{"hour": 10, "minute": 46}
